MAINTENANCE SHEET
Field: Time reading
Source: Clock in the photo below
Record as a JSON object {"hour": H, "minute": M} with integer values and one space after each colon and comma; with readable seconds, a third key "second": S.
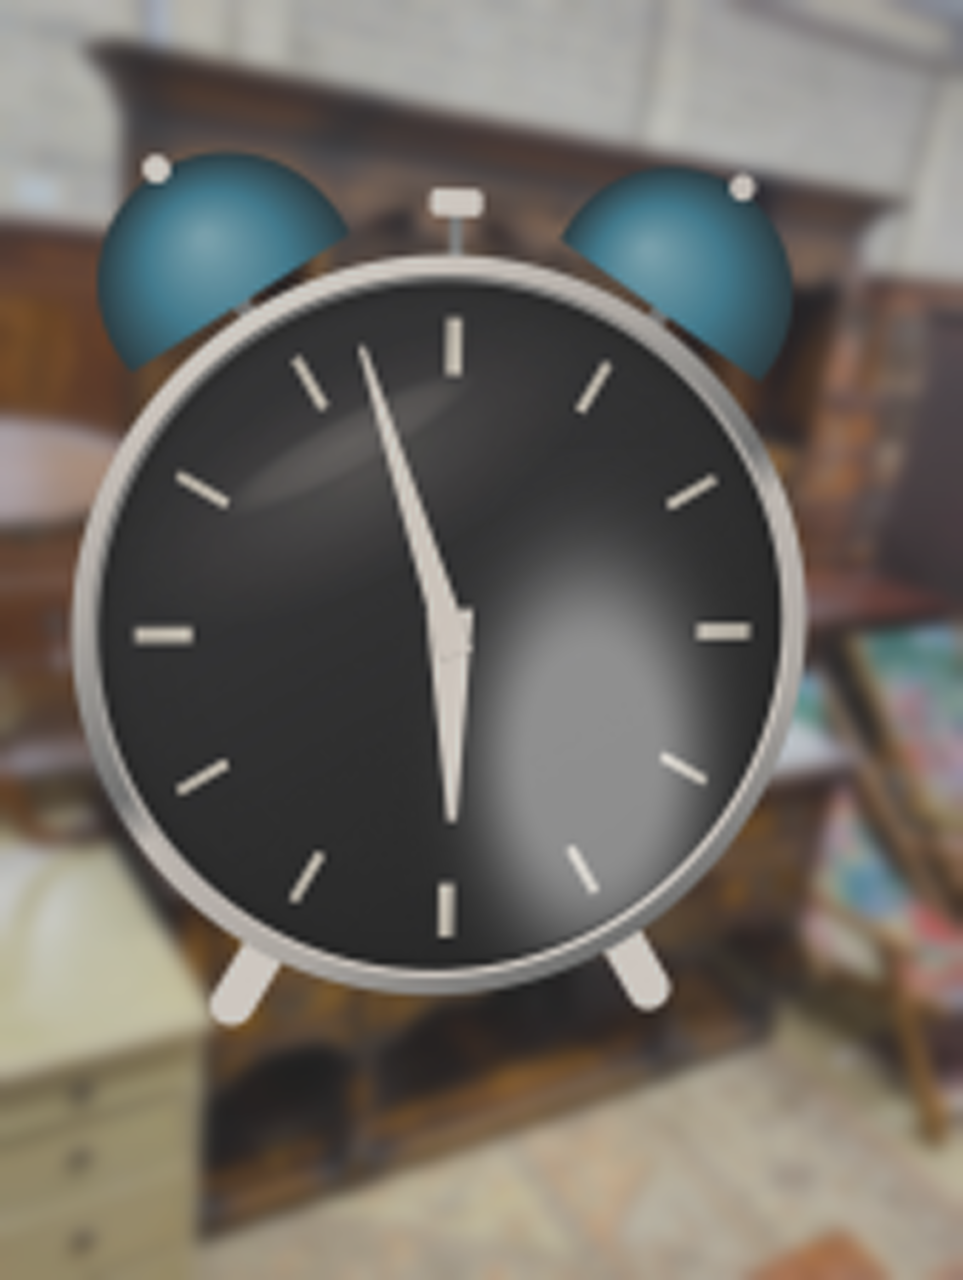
{"hour": 5, "minute": 57}
